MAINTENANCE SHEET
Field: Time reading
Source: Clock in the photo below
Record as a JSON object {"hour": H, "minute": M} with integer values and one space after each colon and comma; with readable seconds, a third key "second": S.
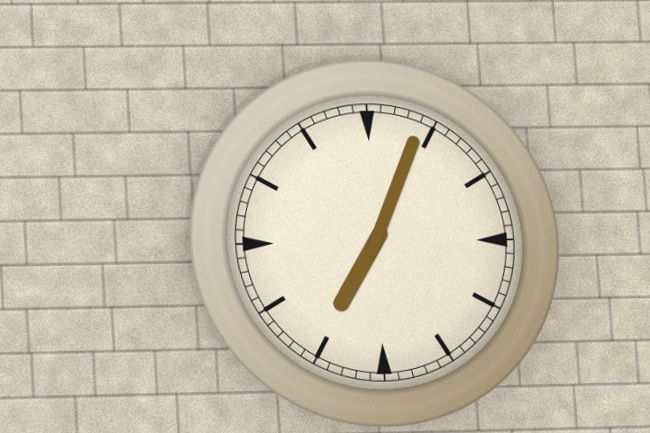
{"hour": 7, "minute": 4}
